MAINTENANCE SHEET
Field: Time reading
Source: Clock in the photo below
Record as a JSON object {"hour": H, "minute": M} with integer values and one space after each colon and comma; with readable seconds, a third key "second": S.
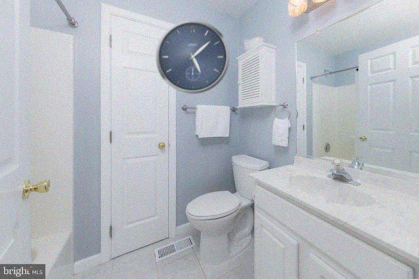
{"hour": 5, "minute": 8}
